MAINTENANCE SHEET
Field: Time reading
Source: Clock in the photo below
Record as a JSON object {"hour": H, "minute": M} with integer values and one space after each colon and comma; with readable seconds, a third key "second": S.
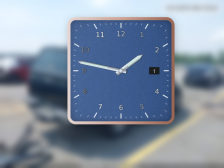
{"hour": 1, "minute": 47}
